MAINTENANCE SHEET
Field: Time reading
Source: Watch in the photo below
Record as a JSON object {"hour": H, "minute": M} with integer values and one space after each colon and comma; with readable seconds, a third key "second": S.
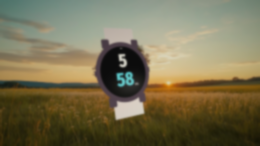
{"hour": 5, "minute": 58}
